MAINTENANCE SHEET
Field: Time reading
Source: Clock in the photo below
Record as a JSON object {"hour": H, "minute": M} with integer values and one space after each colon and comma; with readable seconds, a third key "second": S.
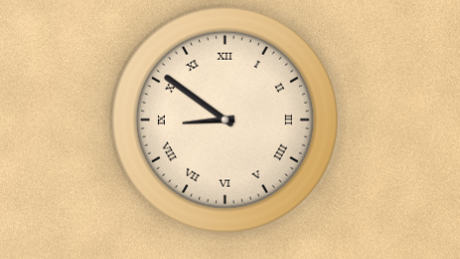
{"hour": 8, "minute": 51}
